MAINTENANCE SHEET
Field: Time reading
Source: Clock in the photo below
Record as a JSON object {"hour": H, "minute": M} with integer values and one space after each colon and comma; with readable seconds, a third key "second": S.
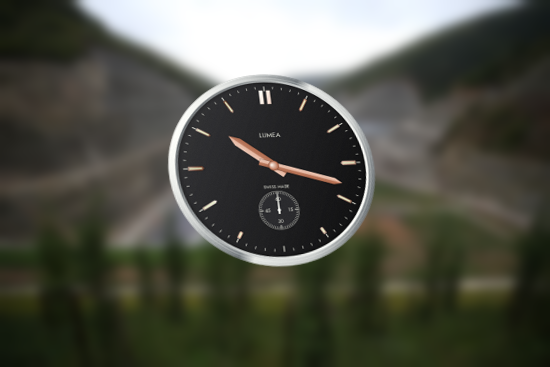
{"hour": 10, "minute": 18}
